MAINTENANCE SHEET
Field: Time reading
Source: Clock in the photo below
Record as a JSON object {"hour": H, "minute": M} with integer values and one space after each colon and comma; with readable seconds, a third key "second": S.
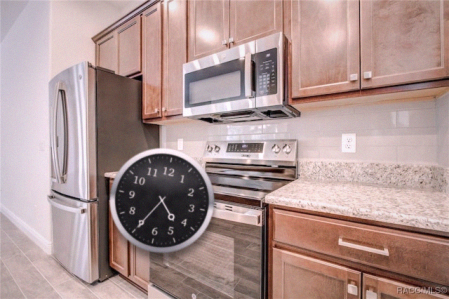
{"hour": 4, "minute": 35}
